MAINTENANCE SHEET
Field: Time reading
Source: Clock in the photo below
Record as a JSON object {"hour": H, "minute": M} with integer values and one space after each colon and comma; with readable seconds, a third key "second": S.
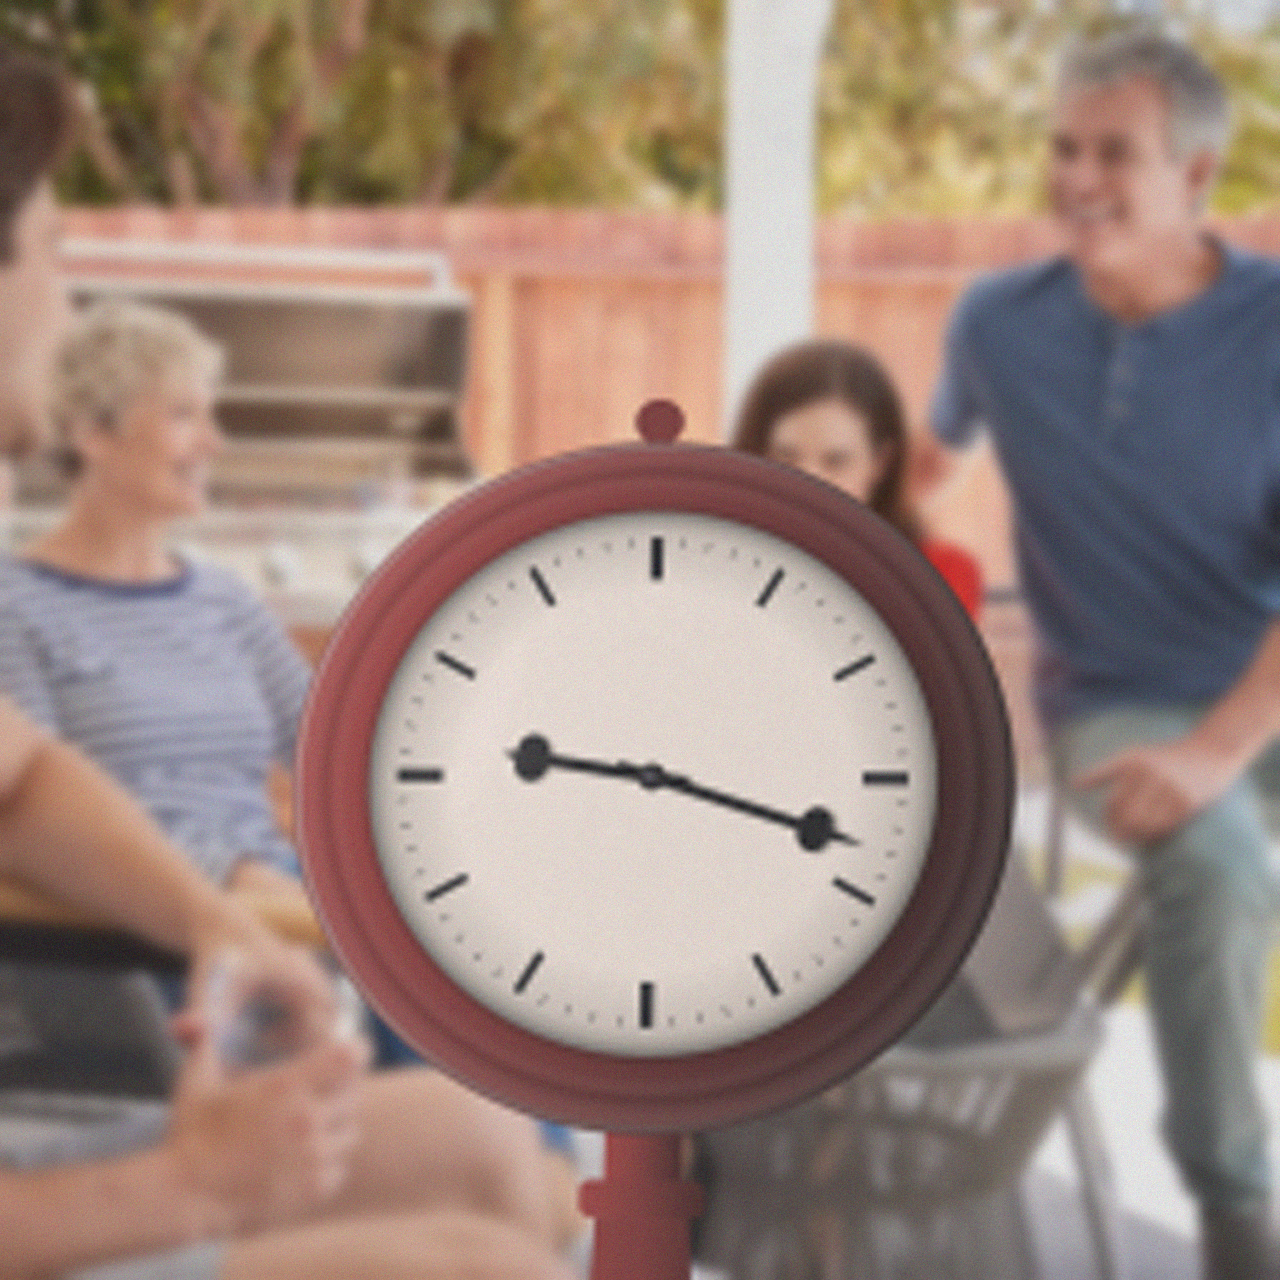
{"hour": 9, "minute": 18}
